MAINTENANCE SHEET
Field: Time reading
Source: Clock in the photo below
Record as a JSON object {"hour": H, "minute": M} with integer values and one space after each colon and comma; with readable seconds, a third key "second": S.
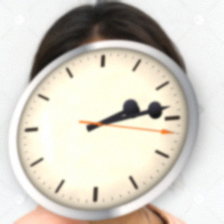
{"hour": 2, "minute": 13, "second": 17}
